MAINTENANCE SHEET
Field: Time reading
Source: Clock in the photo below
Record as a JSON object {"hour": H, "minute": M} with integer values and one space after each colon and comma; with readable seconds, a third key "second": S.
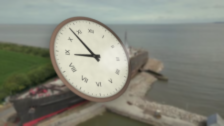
{"hour": 8, "minute": 53}
